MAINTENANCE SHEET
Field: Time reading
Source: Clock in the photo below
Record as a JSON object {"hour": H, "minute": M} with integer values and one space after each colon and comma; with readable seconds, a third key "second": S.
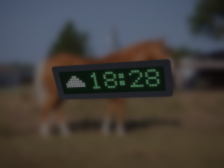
{"hour": 18, "minute": 28}
